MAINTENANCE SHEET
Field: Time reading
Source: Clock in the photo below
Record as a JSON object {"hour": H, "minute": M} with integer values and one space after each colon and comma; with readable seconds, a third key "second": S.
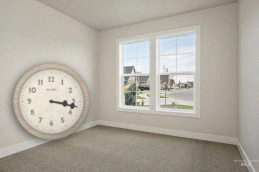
{"hour": 3, "minute": 17}
